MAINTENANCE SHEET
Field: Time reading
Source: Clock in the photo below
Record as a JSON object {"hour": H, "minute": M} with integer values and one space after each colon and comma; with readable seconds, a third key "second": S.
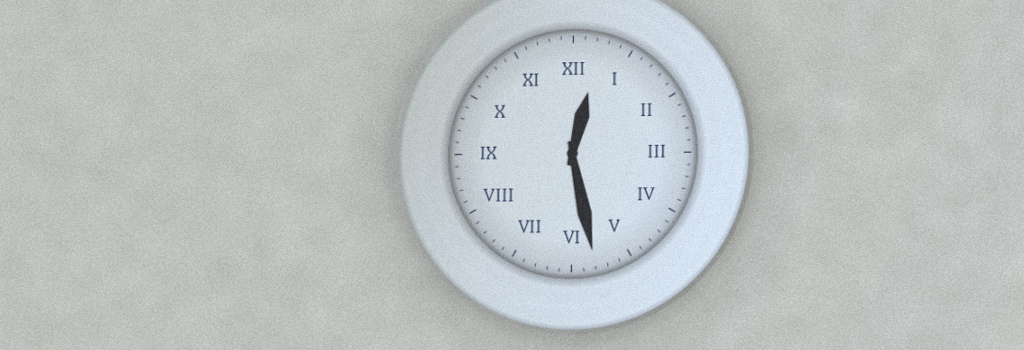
{"hour": 12, "minute": 28}
